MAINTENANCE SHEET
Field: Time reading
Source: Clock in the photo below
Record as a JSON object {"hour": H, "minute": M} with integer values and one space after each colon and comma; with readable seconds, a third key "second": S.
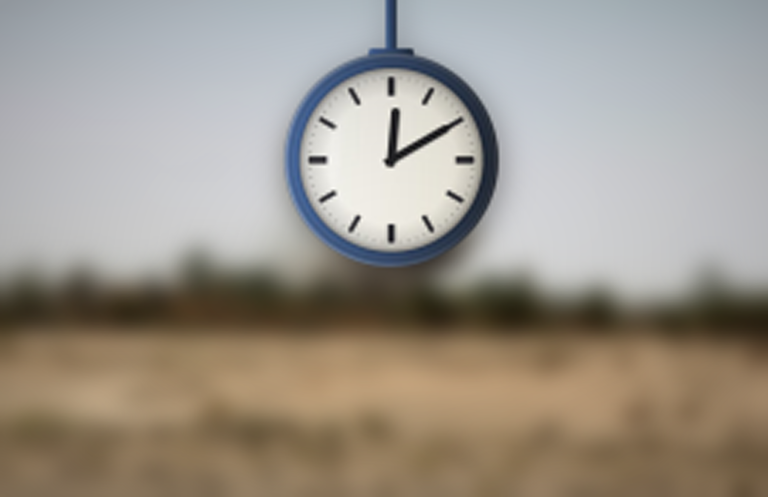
{"hour": 12, "minute": 10}
